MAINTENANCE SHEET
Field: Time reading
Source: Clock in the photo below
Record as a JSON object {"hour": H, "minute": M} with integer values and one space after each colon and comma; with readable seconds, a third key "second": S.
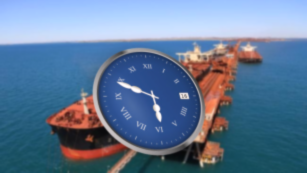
{"hour": 5, "minute": 49}
